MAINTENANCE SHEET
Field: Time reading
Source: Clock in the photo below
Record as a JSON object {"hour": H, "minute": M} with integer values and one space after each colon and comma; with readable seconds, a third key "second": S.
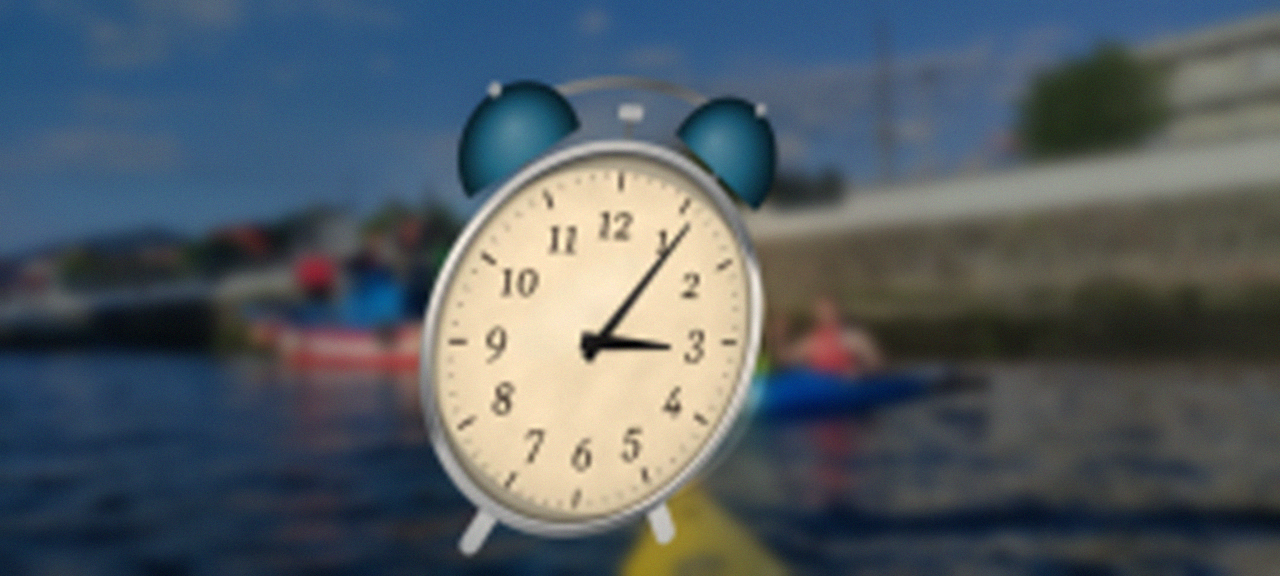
{"hour": 3, "minute": 6}
